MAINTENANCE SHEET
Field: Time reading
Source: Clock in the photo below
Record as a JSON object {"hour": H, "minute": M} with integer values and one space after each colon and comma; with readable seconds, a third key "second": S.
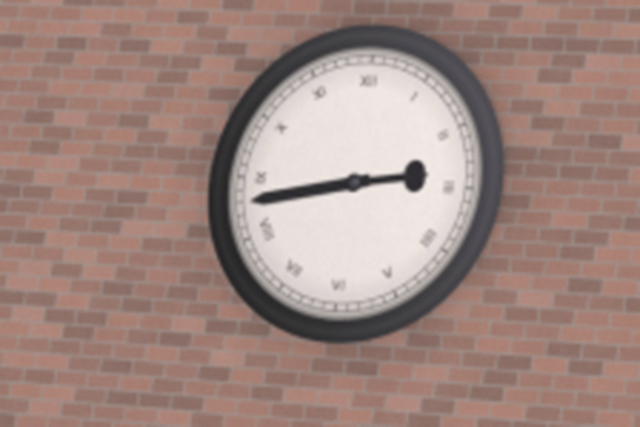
{"hour": 2, "minute": 43}
